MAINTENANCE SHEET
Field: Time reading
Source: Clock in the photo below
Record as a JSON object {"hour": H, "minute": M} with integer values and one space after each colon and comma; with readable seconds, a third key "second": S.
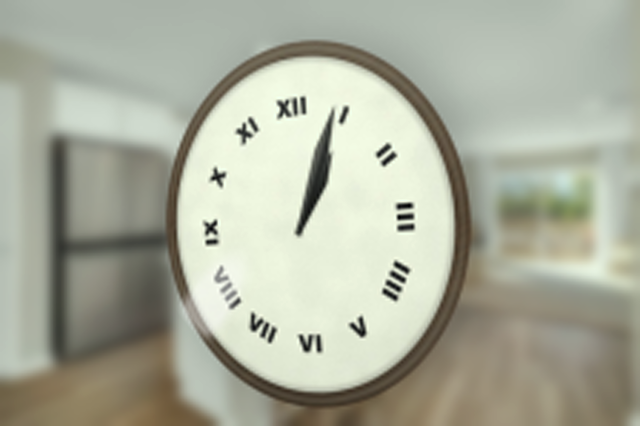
{"hour": 1, "minute": 4}
